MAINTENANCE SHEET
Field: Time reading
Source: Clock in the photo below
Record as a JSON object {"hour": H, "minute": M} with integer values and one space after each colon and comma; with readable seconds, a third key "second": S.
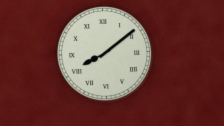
{"hour": 8, "minute": 9}
